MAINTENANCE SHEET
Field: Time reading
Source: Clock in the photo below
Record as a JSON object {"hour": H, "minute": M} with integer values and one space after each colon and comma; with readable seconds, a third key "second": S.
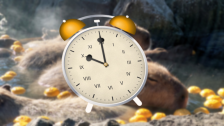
{"hour": 10, "minute": 0}
